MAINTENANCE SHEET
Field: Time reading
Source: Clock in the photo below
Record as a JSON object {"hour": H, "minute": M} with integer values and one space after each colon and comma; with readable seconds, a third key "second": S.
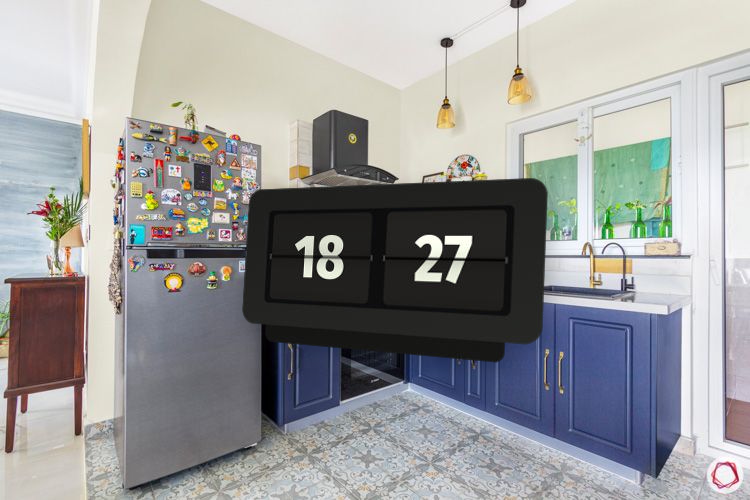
{"hour": 18, "minute": 27}
